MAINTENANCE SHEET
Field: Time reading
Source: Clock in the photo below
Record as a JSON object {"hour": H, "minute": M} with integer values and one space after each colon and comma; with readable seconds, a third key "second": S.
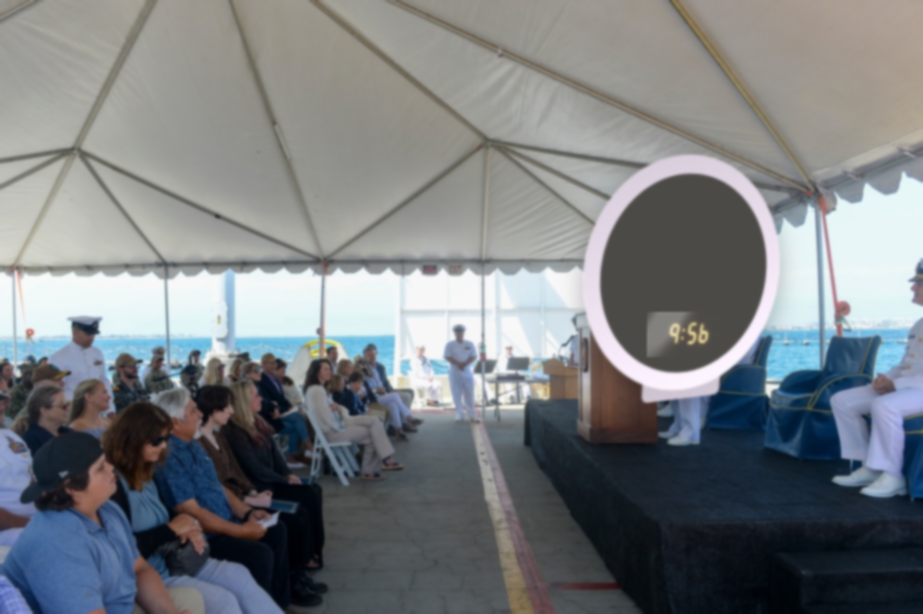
{"hour": 9, "minute": 56}
